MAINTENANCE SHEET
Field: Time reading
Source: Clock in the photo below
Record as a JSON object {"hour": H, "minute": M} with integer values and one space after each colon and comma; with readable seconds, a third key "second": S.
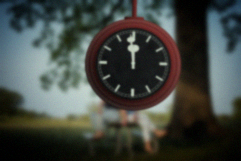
{"hour": 11, "minute": 59}
